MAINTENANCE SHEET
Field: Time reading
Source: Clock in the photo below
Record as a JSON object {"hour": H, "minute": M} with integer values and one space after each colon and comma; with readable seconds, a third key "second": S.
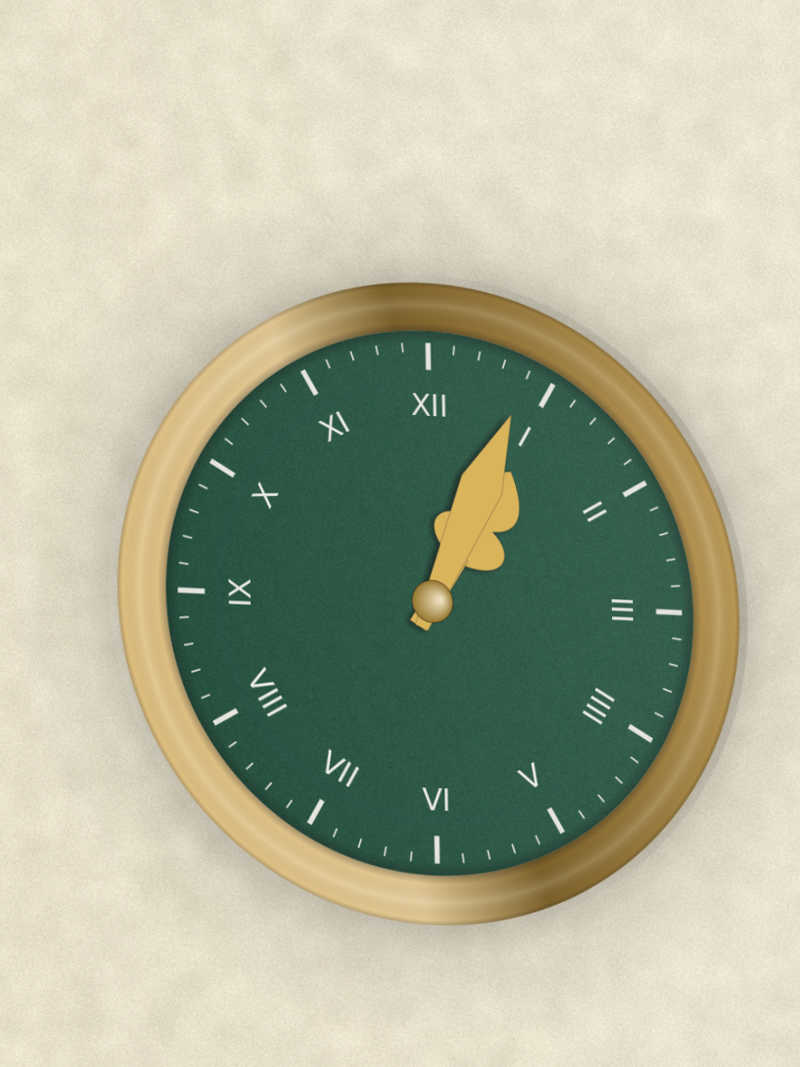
{"hour": 1, "minute": 4}
